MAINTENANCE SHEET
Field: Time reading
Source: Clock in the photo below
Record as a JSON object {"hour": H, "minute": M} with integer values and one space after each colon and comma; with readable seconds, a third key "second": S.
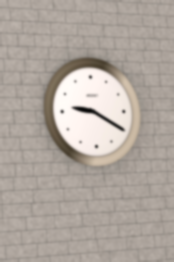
{"hour": 9, "minute": 20}
